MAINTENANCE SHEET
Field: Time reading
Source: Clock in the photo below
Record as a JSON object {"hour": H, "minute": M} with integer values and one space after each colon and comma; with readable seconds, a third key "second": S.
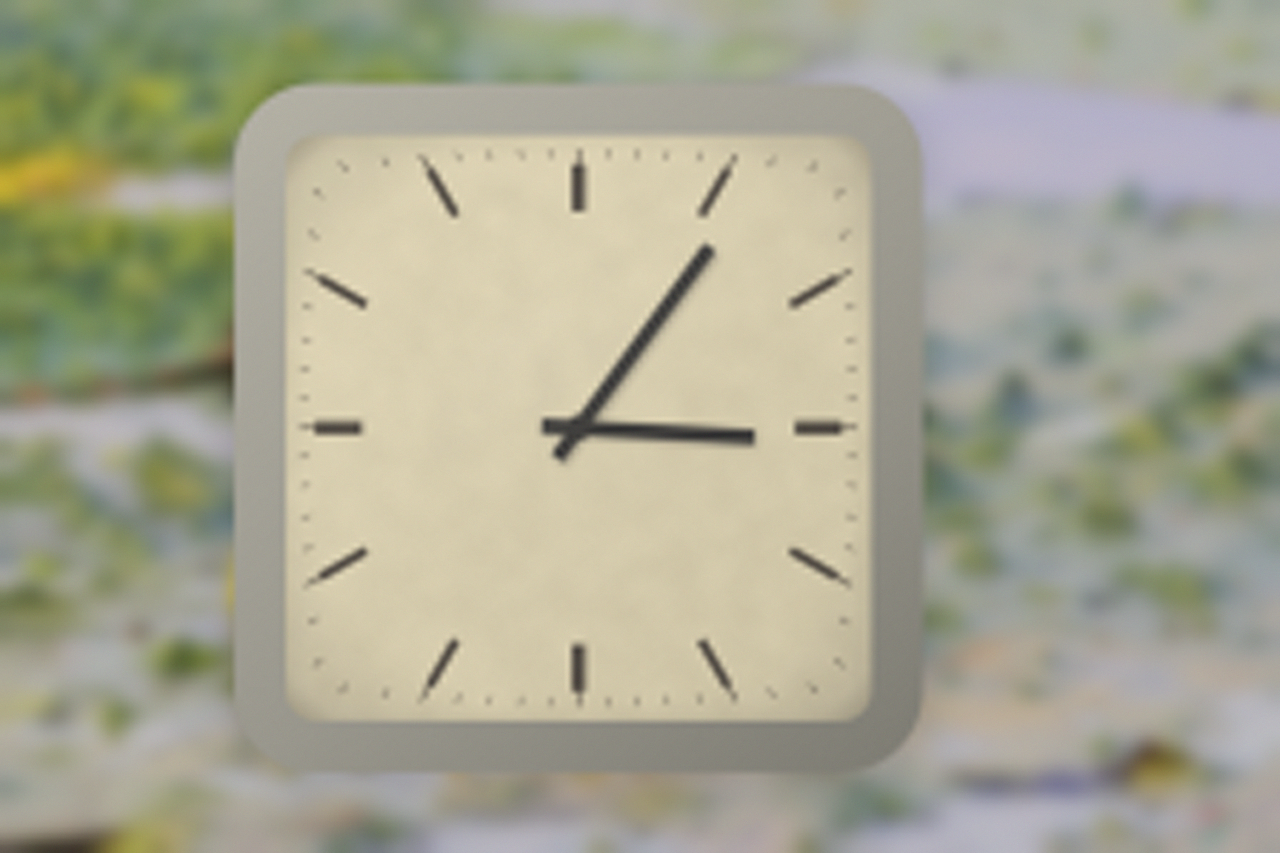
{"hour": 3, "minute": 6}
